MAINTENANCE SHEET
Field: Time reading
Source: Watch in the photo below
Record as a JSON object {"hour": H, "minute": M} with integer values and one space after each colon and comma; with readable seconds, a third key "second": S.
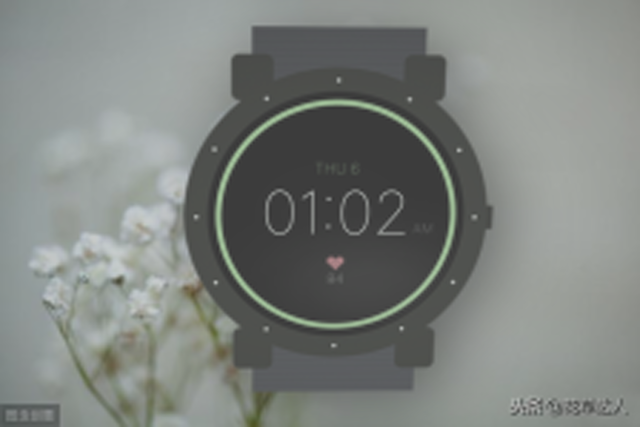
{"hour": 1, "minute": 2}
